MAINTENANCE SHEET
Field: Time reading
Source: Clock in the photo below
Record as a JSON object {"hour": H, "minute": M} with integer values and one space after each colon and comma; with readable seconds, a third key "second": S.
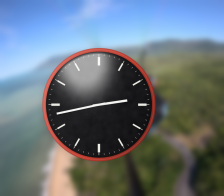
{"hour": 2, "minute": 43}
